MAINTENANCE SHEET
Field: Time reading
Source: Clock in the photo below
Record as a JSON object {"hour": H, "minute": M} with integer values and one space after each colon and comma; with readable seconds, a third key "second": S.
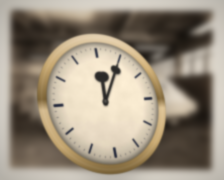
{"hour": 12, "minute": 5}
